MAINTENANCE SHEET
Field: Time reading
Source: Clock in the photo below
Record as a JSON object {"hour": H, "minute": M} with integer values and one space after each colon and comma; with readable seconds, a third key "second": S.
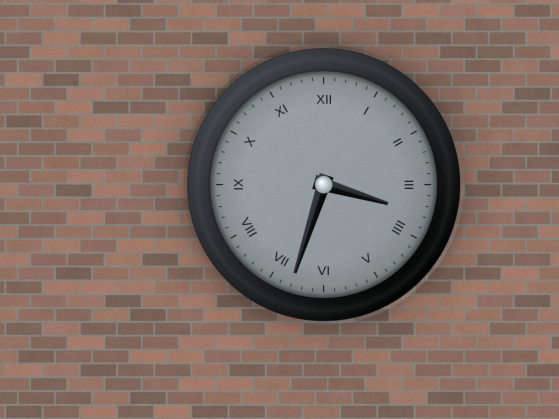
{"hour": 3, "minute": 33}
